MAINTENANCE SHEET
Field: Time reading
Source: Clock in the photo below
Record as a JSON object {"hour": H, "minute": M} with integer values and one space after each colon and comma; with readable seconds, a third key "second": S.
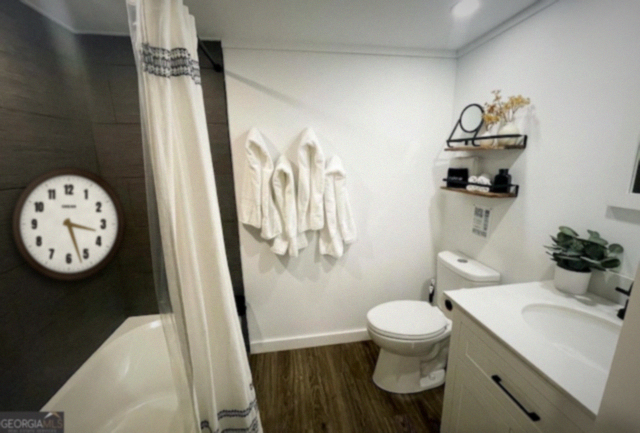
{"hour": 3, "minute": 27}
